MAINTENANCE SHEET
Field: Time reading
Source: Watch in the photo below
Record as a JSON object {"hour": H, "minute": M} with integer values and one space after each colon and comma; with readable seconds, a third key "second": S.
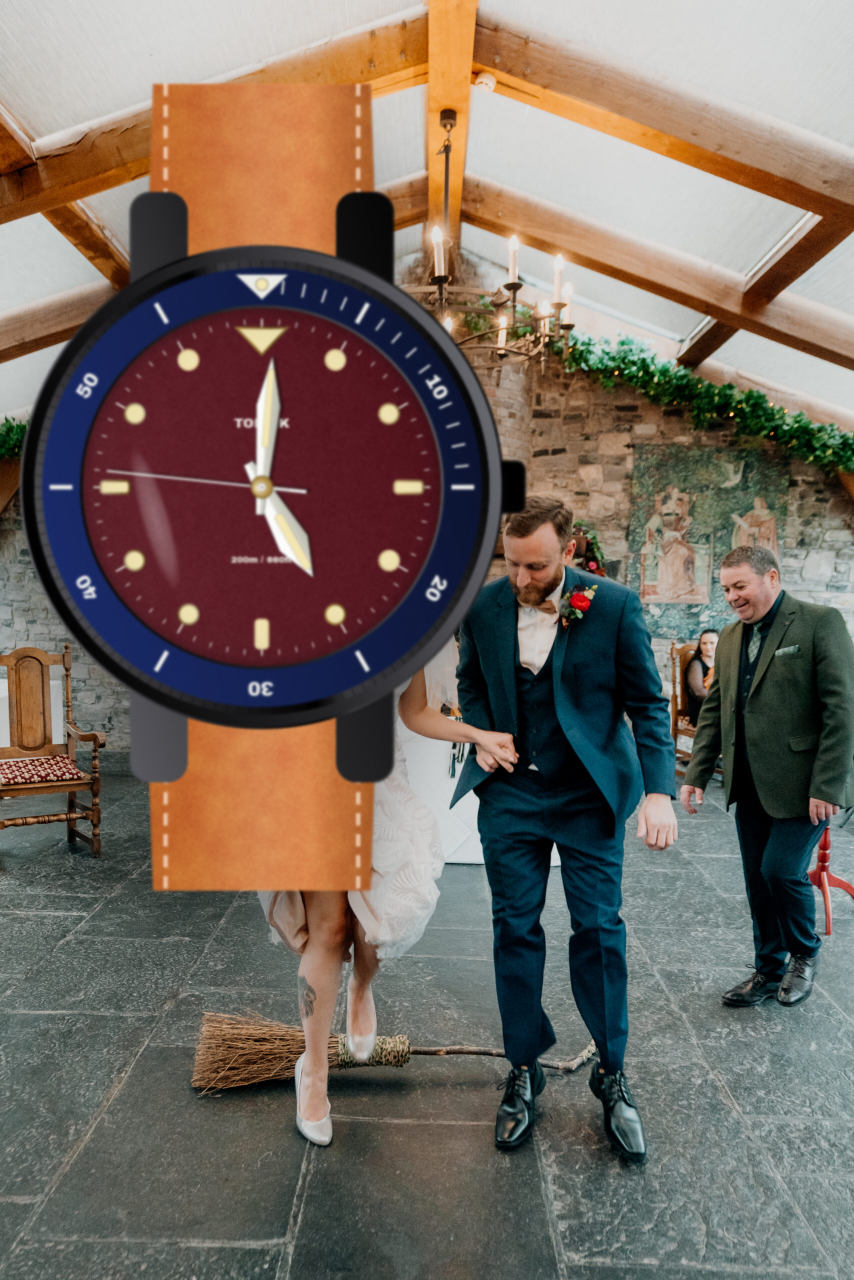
{"hour": 5, "minute": 0, "second": 46}
